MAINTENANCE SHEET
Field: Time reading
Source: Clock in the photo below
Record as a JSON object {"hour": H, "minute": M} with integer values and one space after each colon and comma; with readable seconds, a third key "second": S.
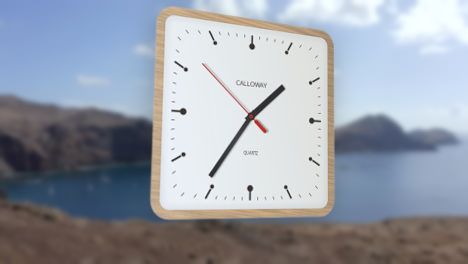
{"hour": 1, "minute": 35, "second": 52}
